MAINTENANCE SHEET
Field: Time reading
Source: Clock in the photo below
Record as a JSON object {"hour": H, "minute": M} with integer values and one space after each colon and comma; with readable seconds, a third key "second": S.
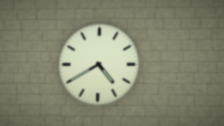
{"hour": 4, "minute": 40}
